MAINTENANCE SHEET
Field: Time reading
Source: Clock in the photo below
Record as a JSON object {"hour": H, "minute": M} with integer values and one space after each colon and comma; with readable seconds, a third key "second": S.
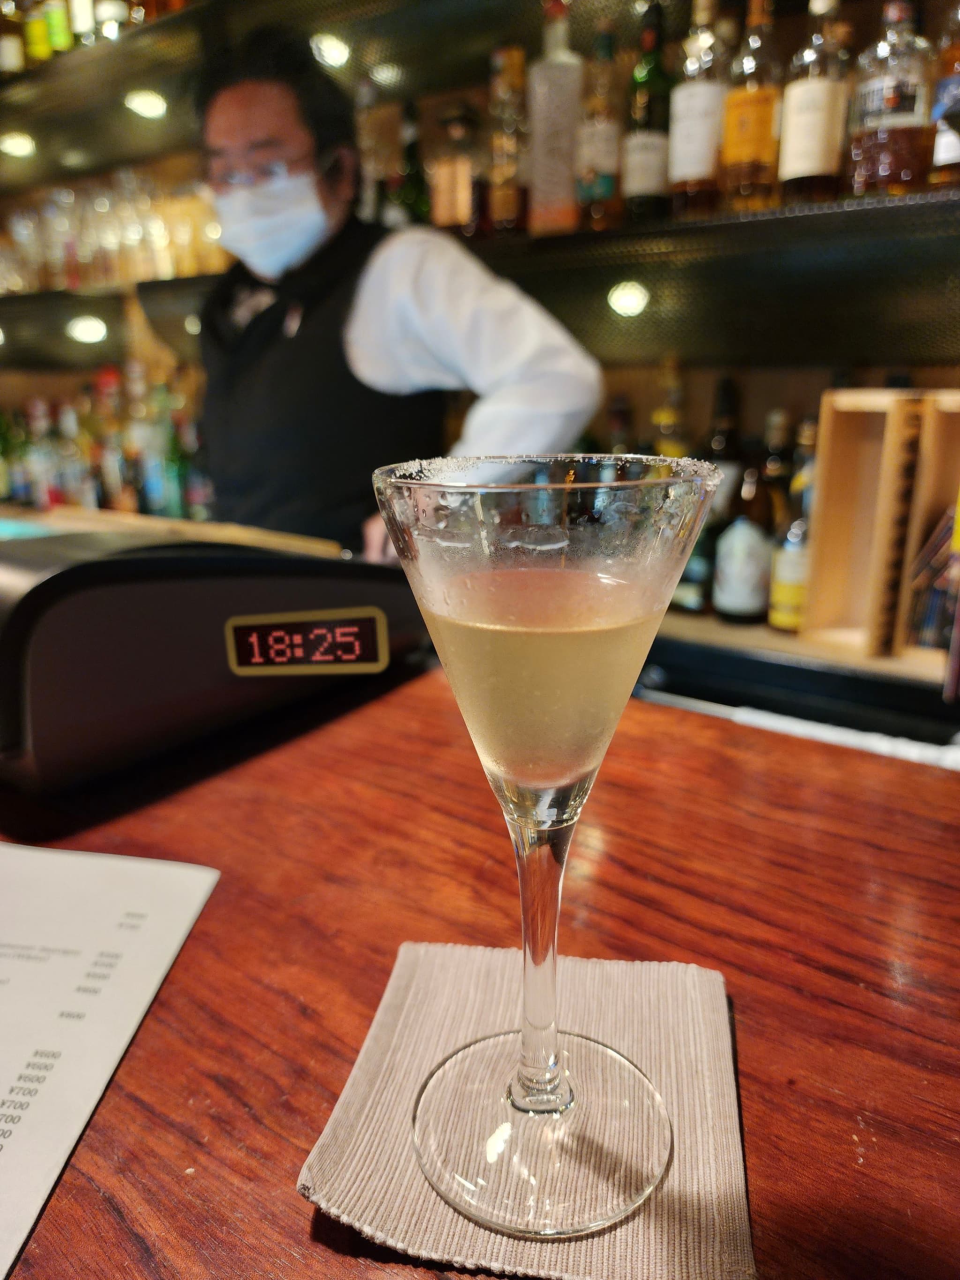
{"hour": 18, "minute": 25}
